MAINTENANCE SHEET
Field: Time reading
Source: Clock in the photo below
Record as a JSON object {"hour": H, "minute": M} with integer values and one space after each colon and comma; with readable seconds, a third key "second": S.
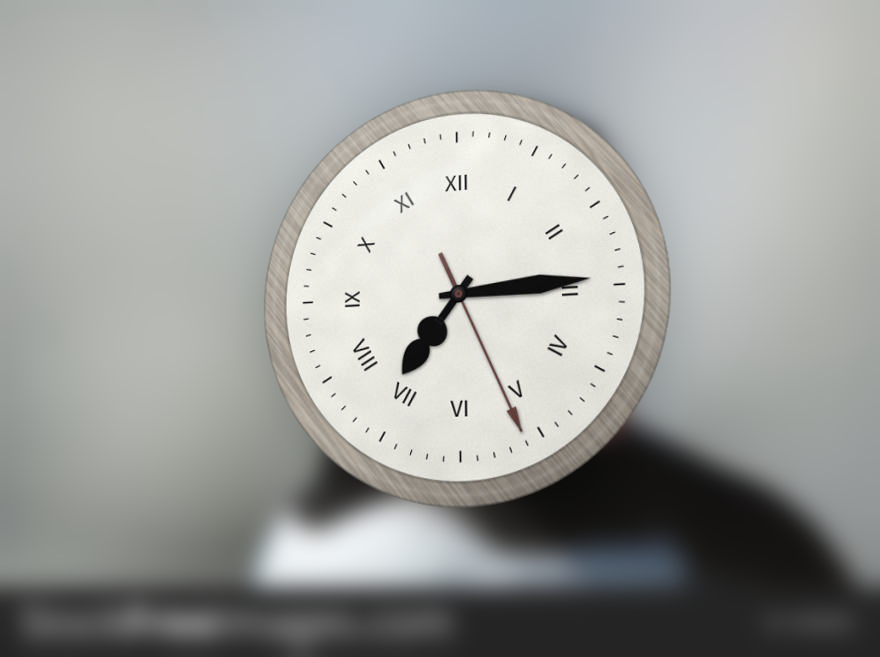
{"hour": 7, "minute": 14, "second": 26}
